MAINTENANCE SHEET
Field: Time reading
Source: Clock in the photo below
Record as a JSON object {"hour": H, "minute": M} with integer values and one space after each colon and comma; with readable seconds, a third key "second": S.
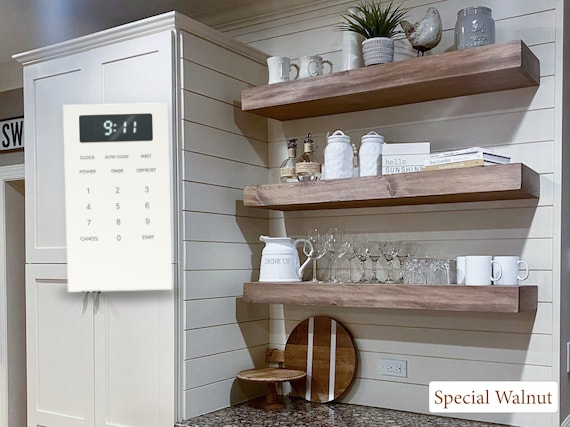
{"hour": 9, "minute": 11}
